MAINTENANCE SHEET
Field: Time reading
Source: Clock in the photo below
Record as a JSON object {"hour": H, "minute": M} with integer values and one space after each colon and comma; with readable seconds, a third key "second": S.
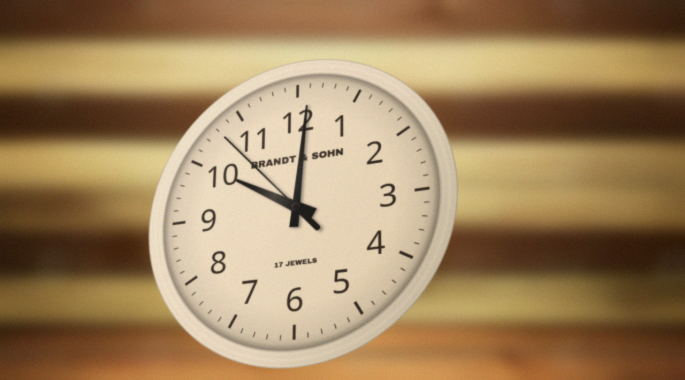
{"hour": 10, "minute": 0, "second": 53}
